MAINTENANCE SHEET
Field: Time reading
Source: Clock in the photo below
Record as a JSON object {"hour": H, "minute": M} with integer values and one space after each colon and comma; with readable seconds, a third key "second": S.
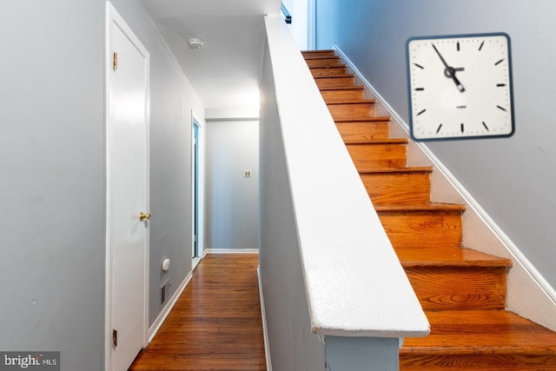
{"hour": 10, "minute": 55}
